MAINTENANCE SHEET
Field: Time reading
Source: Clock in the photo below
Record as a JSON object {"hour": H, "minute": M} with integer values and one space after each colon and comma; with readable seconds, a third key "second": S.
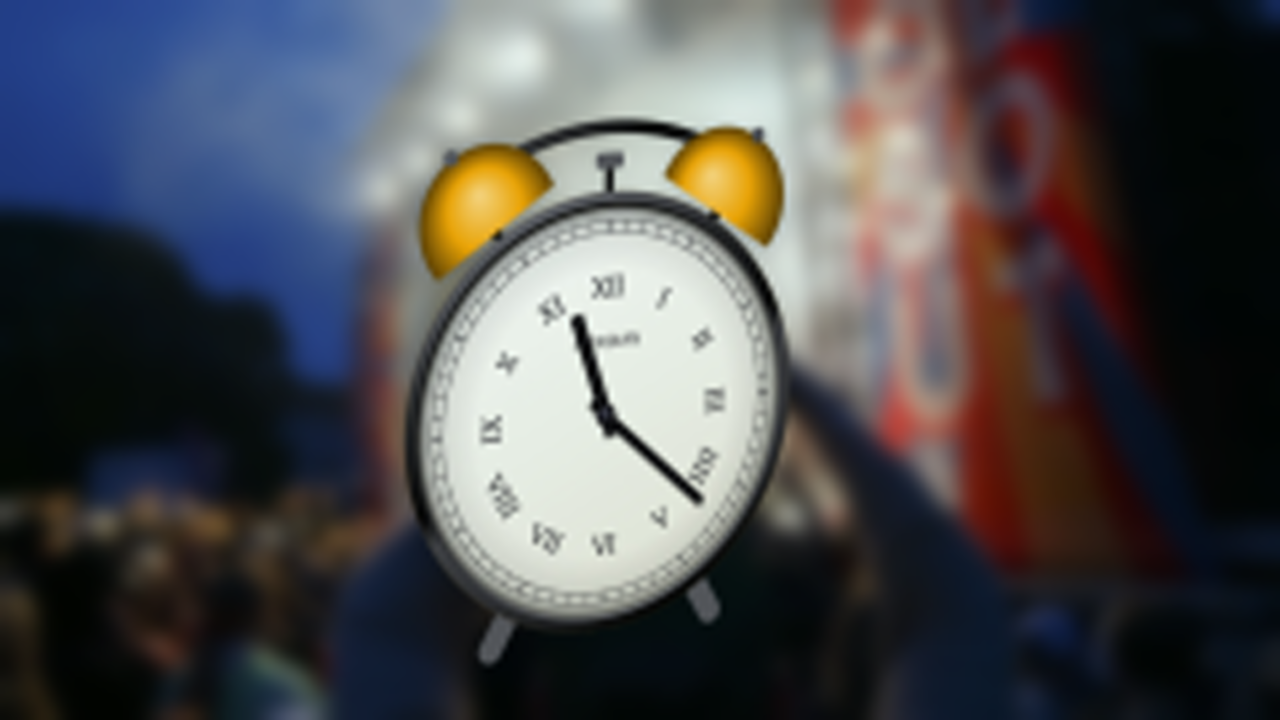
{"hour": 11, "minute": 22}
